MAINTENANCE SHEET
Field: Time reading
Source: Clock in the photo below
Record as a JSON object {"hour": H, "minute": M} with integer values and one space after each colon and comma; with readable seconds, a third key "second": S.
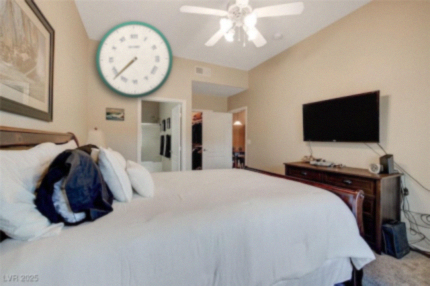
{"hour": 7, "minute": 38}
